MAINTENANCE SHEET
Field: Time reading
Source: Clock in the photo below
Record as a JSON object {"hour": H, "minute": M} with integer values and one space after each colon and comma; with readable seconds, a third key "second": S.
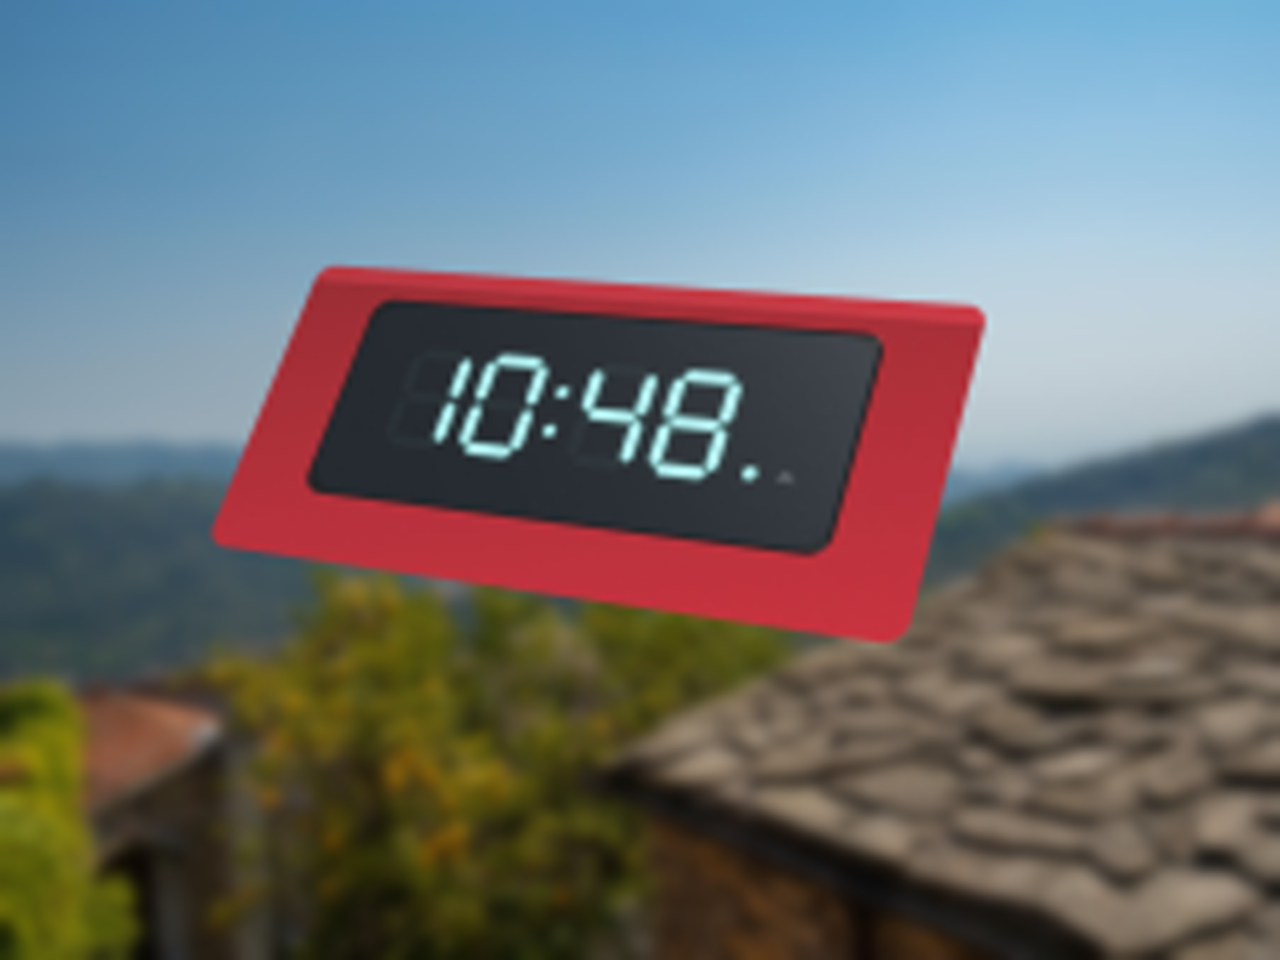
{"hour": 10, "minute": 48}
